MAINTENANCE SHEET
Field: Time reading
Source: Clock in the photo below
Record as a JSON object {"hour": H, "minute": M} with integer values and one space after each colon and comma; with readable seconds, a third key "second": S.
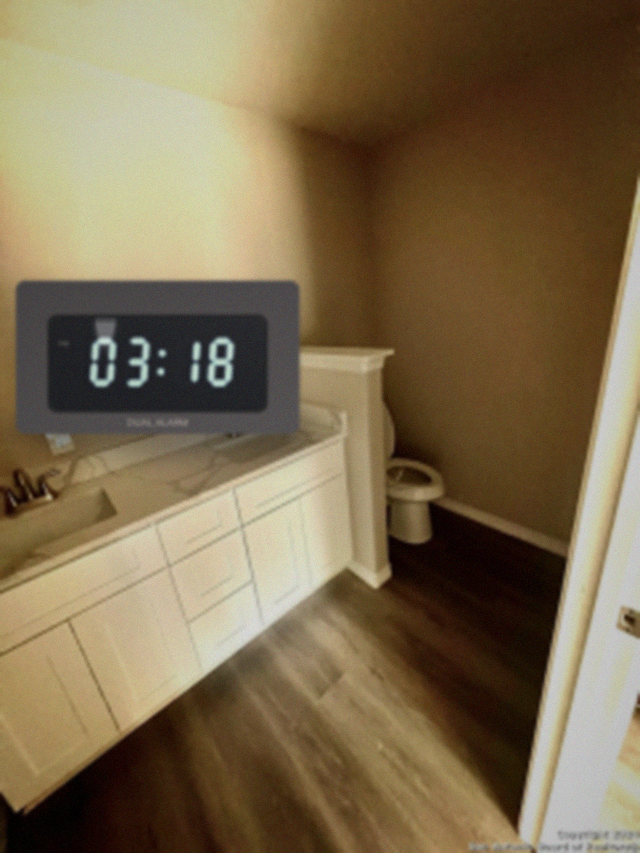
{"hour": 3, "minute": 18}
